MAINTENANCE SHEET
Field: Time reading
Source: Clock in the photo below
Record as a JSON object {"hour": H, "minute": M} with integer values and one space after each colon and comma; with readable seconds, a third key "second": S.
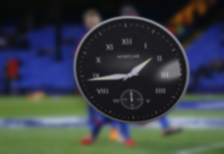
{"hour": 1, "minute": 44}
